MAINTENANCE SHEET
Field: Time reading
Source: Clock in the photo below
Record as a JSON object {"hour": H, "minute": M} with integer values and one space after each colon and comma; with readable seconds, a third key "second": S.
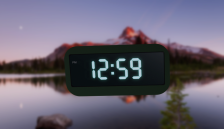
{"hour": 12, "minute": 59}
